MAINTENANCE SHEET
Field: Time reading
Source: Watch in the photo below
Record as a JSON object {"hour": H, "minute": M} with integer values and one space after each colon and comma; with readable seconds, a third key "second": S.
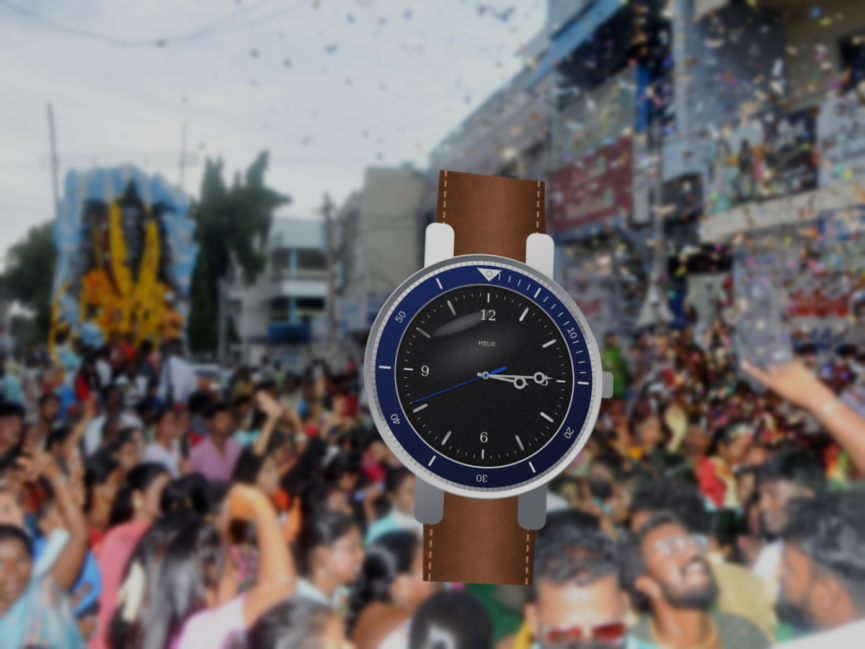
{"hour": 3, "minute": 14, "second": 41}
